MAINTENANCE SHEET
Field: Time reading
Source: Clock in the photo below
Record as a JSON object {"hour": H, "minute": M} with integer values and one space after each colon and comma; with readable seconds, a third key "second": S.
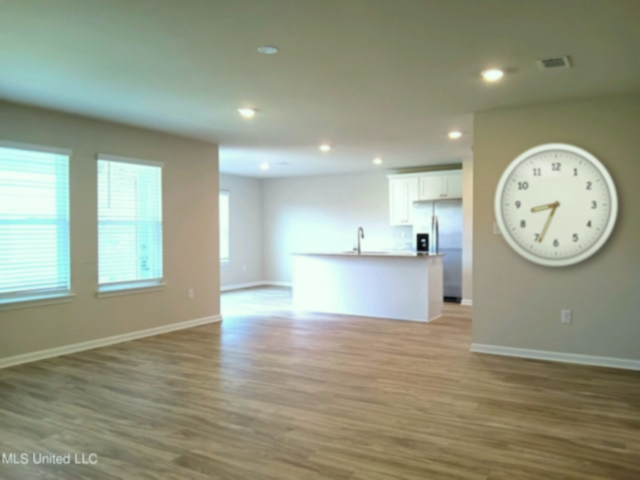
{"hour": 8, "minute": 34}
